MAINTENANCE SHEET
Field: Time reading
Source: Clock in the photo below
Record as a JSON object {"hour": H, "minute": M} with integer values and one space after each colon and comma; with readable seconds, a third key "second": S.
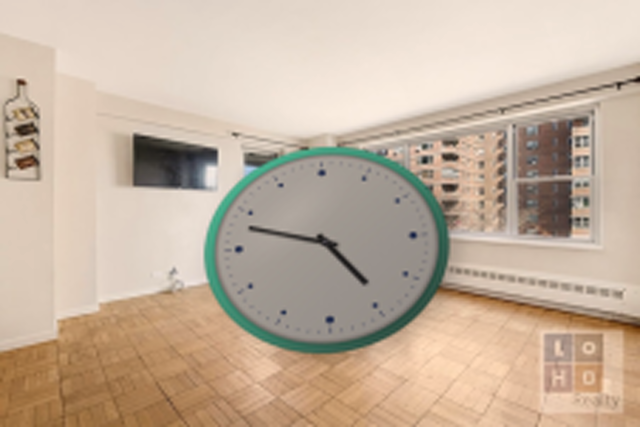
{"hour": 4, "minute": 48}
